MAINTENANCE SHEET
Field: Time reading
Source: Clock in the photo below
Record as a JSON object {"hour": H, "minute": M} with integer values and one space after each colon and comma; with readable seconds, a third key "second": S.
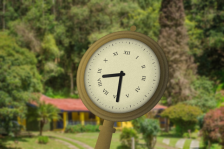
{"hour": 8, "minute": 29}
